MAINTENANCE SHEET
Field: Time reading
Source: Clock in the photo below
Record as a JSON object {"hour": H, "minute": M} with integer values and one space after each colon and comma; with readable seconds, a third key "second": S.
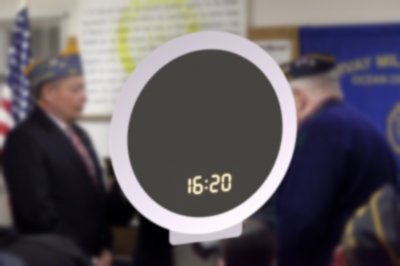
{"hour": 16, "minute": 20}
